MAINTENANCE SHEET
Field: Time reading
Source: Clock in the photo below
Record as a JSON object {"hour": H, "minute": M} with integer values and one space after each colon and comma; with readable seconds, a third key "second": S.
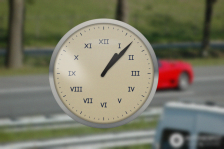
{"hour": 1, "minute": 7}
